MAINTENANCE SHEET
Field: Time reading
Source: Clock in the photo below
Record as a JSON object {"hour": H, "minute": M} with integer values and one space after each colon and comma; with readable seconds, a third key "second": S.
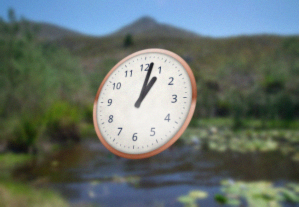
{"hour": 1, "minute": 2}
